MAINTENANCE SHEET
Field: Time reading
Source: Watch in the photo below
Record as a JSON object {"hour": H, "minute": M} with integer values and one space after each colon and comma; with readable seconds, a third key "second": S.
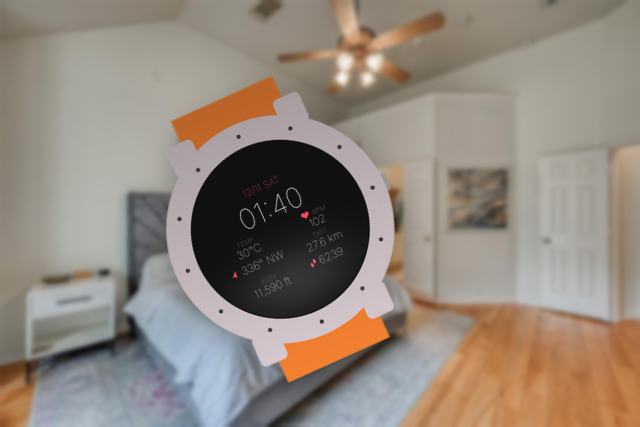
{"hour": 1, "minute": 40}
